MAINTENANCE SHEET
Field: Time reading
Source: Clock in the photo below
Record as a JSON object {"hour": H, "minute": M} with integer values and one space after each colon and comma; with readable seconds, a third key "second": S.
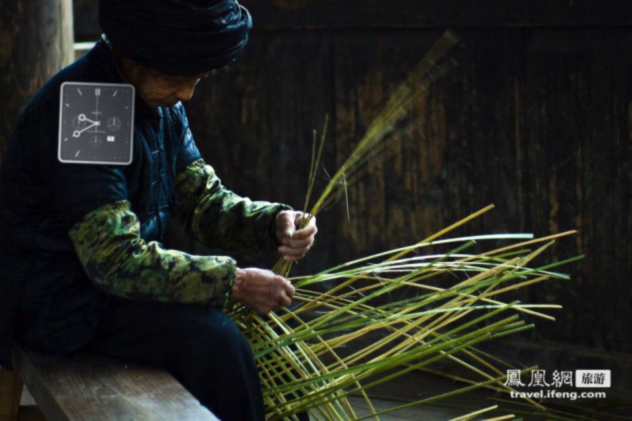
{"hour": 9, "minute": 40}
